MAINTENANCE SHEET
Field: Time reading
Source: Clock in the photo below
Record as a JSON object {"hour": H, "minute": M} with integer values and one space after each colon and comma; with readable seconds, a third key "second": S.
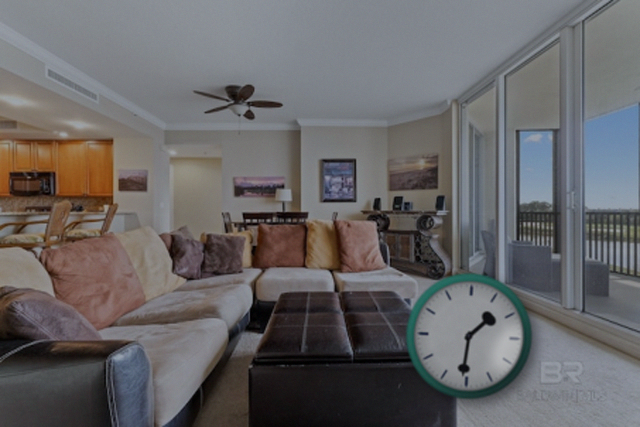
{"hour": 1, "minute": 31}
